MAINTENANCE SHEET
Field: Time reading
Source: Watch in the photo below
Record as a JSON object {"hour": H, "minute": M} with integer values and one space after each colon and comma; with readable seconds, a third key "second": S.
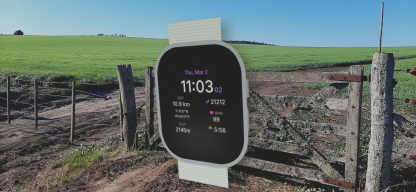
{"hour": 11, "minute": 3}
